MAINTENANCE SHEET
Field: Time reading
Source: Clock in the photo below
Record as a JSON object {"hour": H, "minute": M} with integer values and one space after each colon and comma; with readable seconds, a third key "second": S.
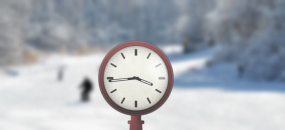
{"hour": 3, "minute": 44}
